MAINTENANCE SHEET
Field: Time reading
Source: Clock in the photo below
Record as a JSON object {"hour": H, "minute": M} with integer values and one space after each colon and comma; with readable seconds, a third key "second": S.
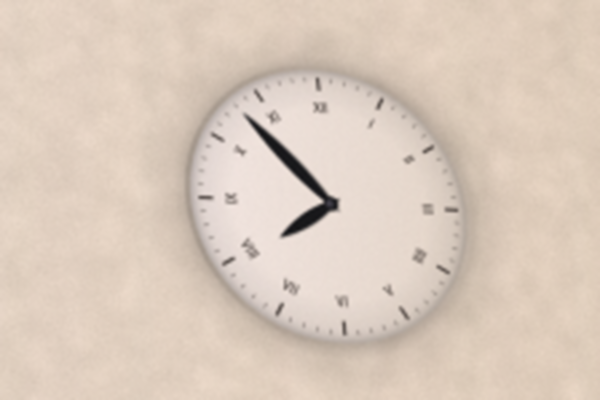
{"hour": 7, "minute": 53}
